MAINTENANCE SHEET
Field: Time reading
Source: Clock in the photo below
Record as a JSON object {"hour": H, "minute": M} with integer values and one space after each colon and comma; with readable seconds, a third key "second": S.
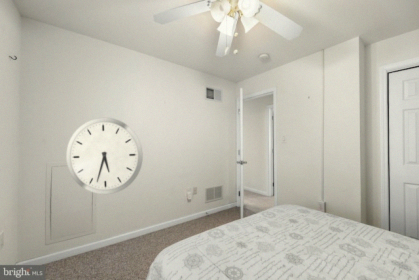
{"hour": 5, "minute": 33}
